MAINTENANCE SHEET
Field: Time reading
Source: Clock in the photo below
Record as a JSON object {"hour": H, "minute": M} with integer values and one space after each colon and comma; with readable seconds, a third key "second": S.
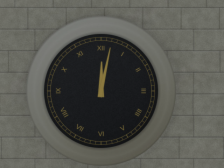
{"hour": 12, "minute": 2}
